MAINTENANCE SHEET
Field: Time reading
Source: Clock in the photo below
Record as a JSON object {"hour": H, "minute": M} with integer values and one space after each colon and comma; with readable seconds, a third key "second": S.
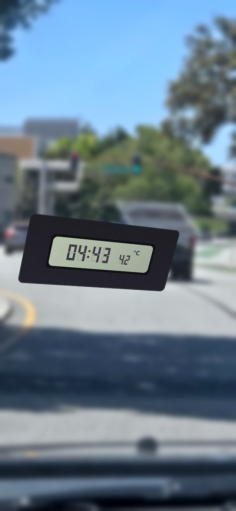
{"hour": 4, "minute": 43}
